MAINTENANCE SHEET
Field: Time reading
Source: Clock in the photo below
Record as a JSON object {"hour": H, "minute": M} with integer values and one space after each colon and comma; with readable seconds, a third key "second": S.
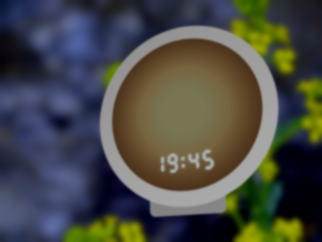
{"hour": 19, "minute": 45}
